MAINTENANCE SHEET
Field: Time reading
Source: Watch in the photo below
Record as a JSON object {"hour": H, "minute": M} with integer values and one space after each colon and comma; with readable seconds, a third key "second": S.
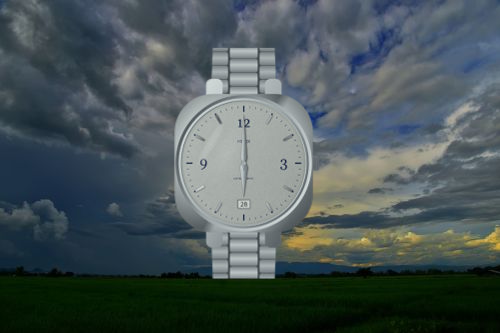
{"hour": 6, "minute": 0}
